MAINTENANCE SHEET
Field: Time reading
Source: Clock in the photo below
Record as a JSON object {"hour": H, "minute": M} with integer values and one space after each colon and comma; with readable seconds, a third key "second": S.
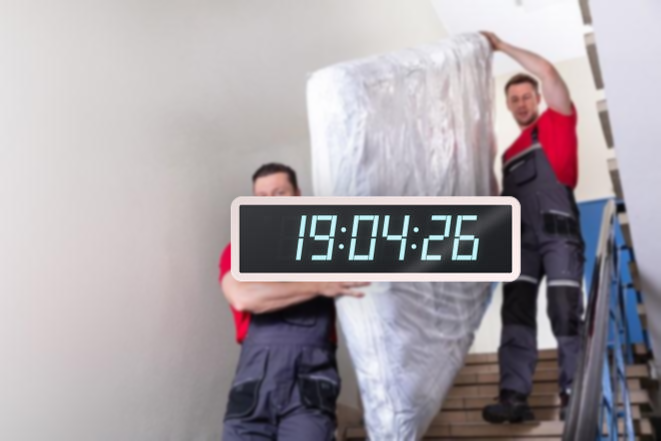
{"hour": 19, "minute": 4, "second": 26}
